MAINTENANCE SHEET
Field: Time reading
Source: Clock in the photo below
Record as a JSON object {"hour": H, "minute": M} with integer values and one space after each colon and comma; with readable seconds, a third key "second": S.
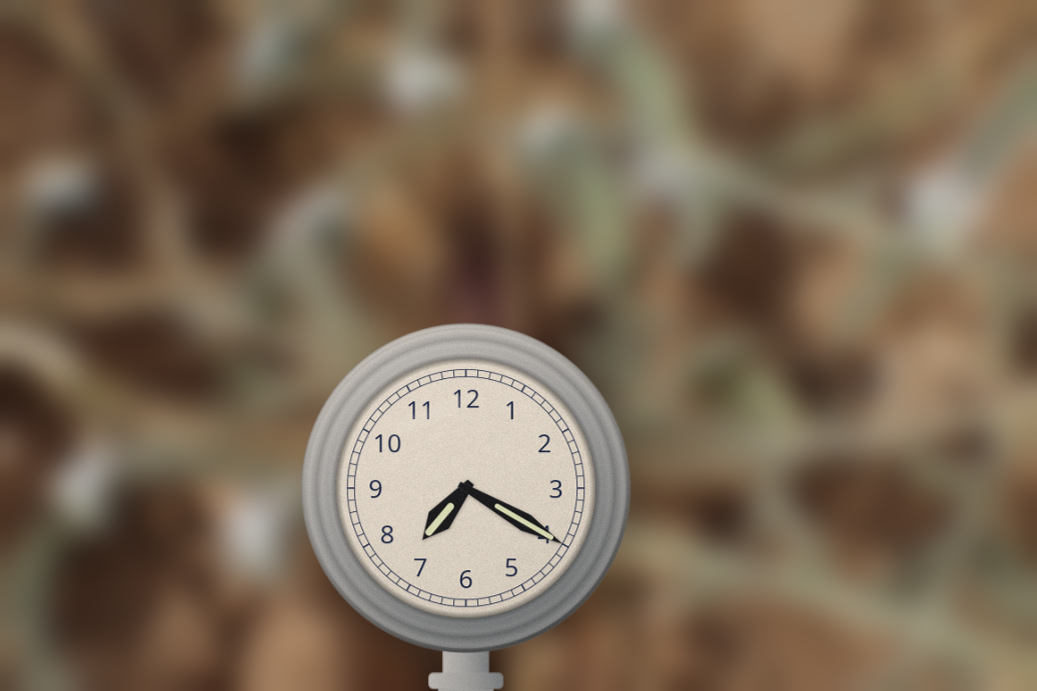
{"hour": 7, "minute": 20}
